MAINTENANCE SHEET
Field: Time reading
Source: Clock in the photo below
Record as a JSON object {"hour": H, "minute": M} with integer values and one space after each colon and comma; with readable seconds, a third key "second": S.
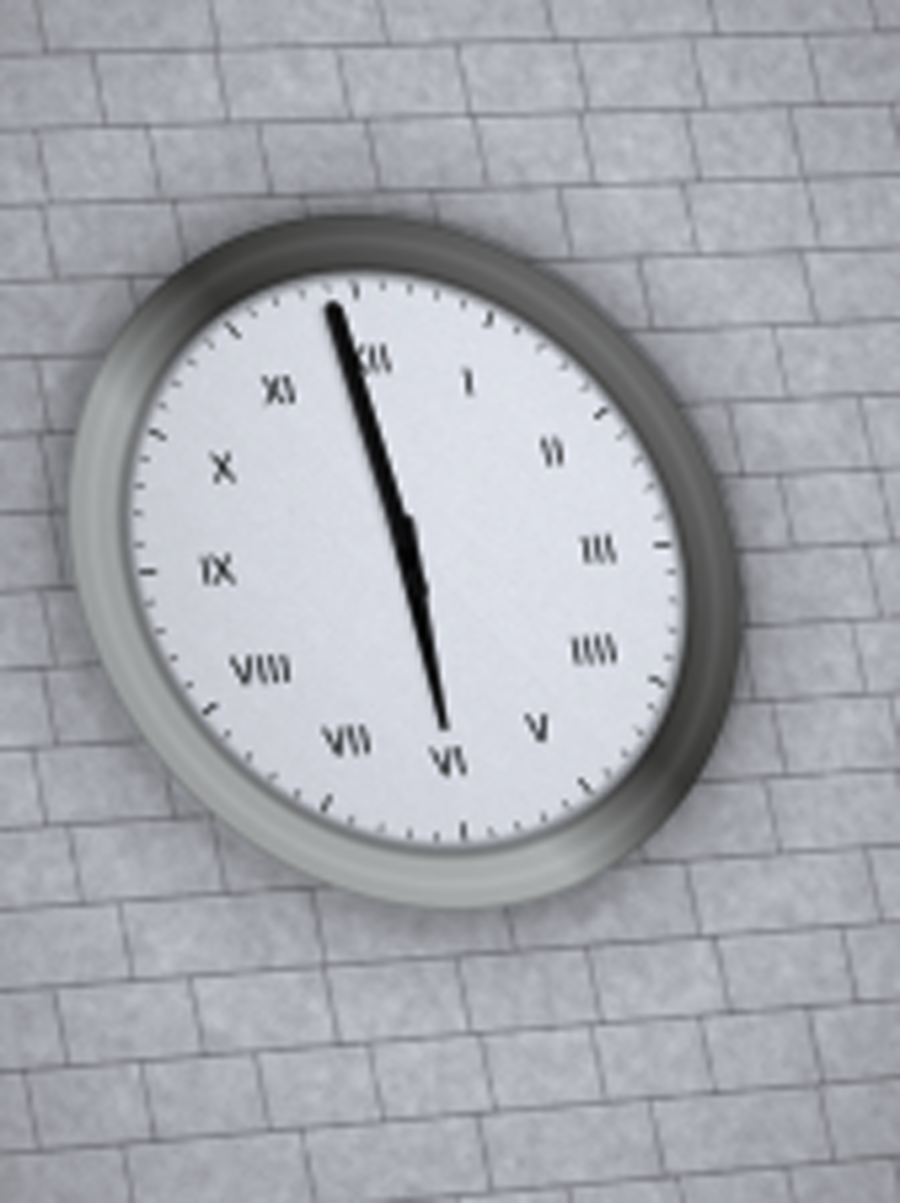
{"hour": 5, "minute": 59}
